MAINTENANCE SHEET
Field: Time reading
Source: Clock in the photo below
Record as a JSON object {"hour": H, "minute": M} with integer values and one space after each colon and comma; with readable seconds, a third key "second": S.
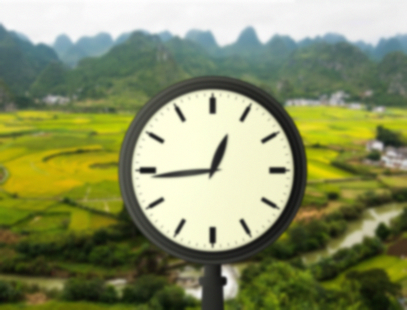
{"hour": 12, "minute": 44}
